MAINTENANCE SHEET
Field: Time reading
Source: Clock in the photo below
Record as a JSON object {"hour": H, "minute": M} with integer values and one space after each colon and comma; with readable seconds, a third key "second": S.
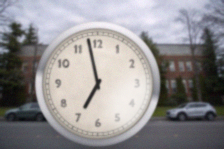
{"hour": 6, "minute": 58}
